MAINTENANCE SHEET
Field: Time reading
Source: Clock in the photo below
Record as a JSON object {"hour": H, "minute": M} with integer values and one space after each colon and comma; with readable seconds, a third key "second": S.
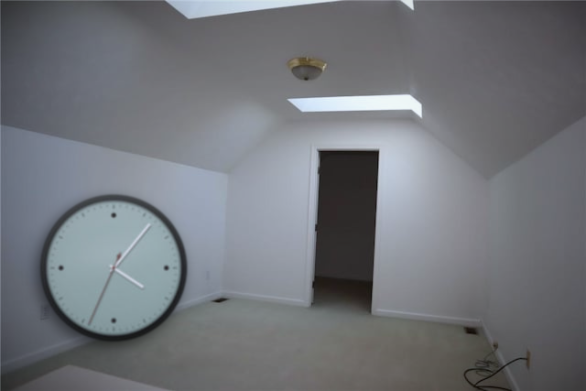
{"hour": 4, "minute": 6, "second": 34}
